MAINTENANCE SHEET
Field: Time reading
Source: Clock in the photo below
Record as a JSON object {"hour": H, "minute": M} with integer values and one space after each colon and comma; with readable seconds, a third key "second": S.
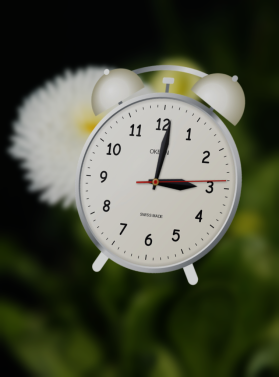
{"hour": 3, "minute": 1, "second": 14}
